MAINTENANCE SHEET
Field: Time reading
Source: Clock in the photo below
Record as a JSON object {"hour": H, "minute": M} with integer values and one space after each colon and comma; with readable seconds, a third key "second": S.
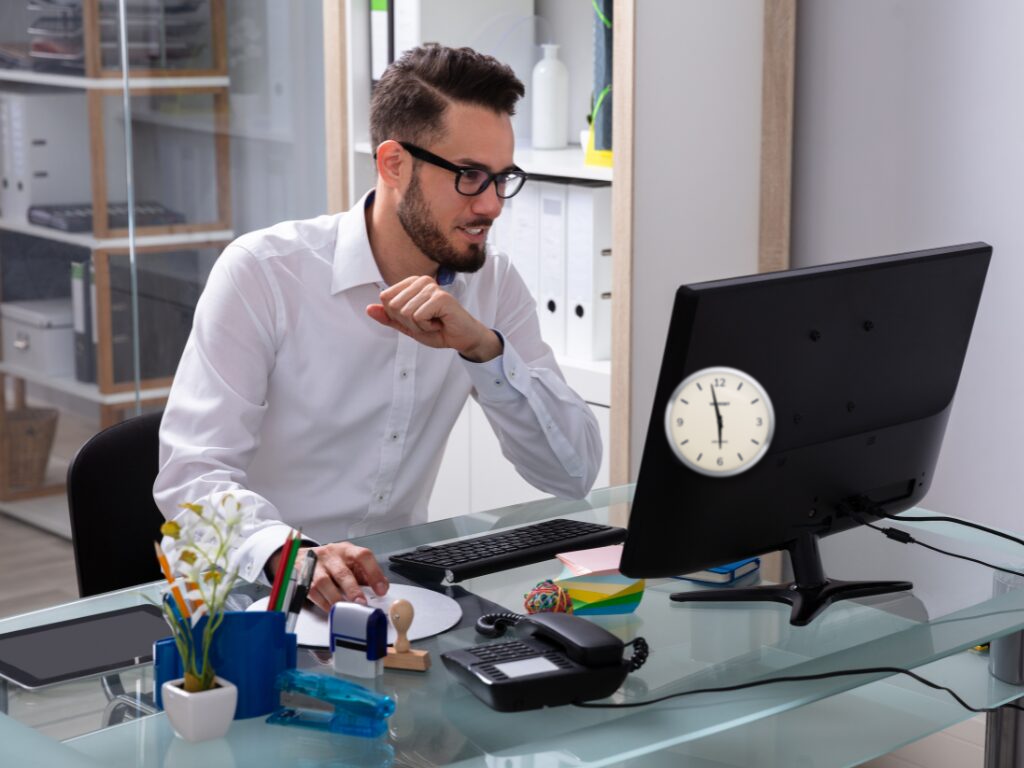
{"hour": 5, "minute": 58}
